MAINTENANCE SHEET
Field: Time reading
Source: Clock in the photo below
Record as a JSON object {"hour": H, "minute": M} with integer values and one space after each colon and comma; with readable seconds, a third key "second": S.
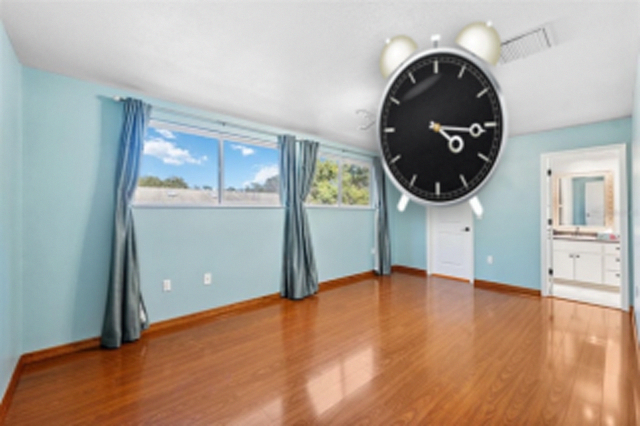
{"hour": 4, "minute": 16}
